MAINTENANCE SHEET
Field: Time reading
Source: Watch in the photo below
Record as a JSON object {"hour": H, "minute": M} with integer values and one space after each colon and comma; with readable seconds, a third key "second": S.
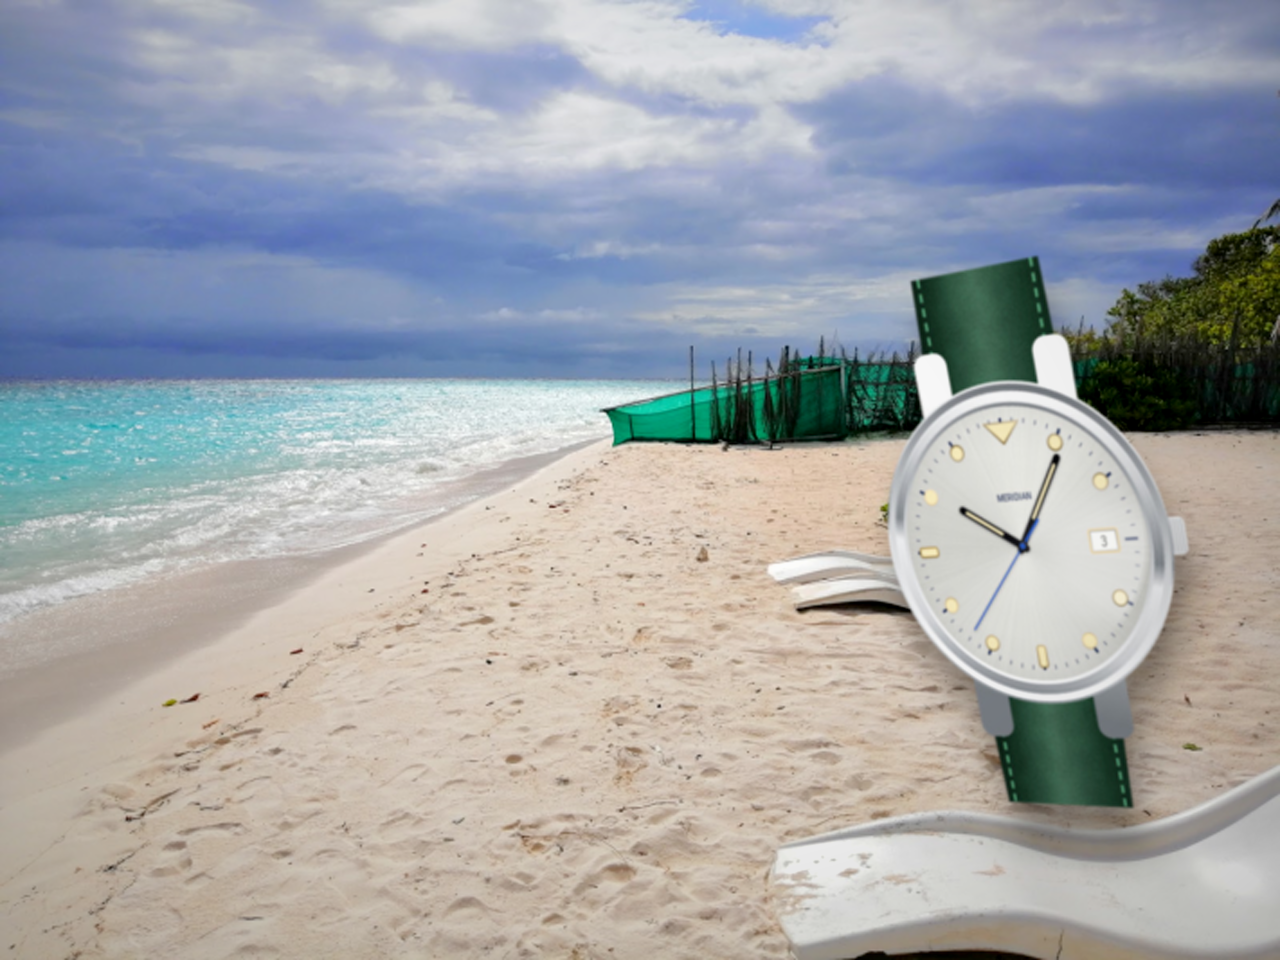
{"hour": 10, "minute": 5, "second": 37}
